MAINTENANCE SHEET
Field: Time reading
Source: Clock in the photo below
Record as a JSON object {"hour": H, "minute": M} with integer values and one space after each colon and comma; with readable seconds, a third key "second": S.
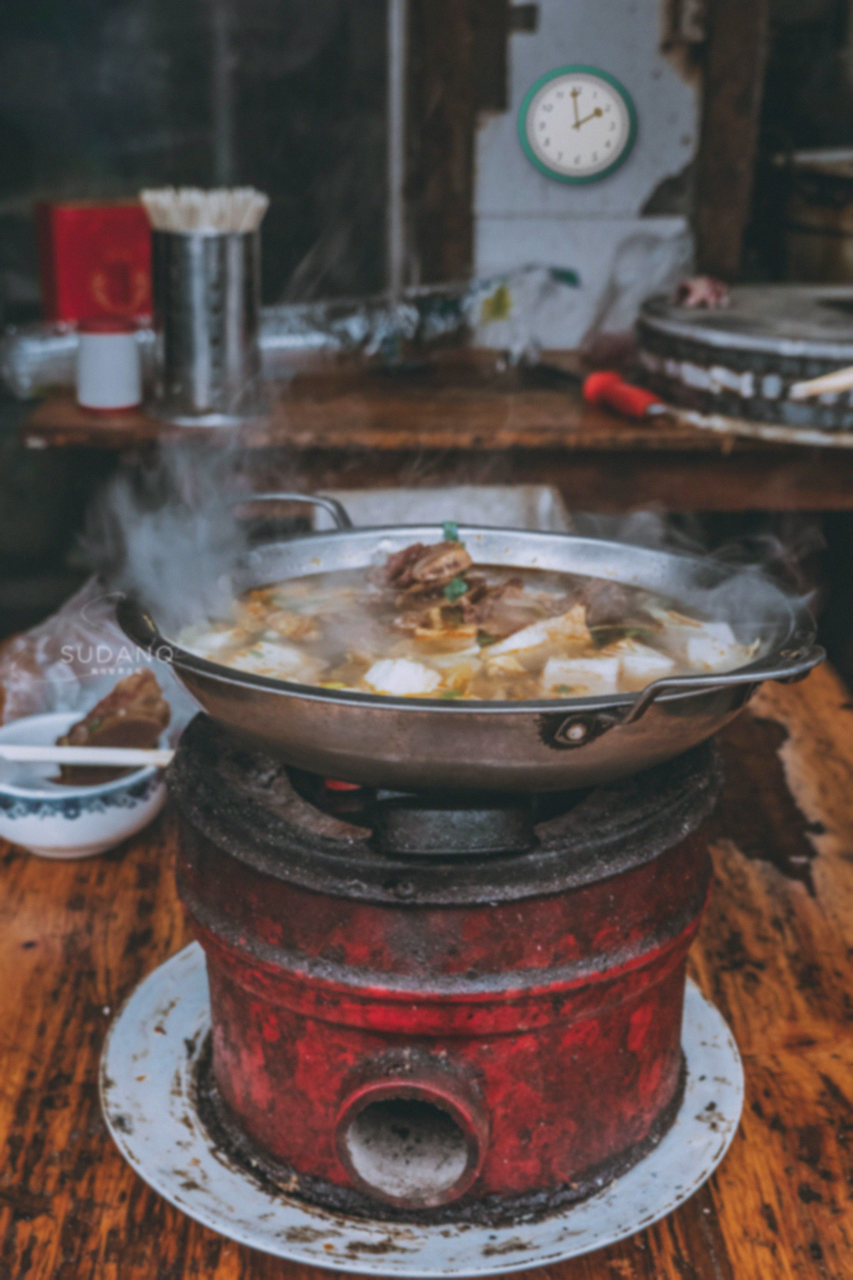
{"hour": 1, "minute": 59}
